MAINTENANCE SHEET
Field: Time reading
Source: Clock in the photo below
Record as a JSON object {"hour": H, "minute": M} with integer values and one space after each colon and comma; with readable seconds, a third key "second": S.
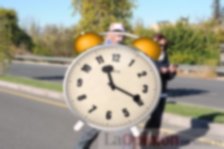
{"hour": 11, "minute": 19}
